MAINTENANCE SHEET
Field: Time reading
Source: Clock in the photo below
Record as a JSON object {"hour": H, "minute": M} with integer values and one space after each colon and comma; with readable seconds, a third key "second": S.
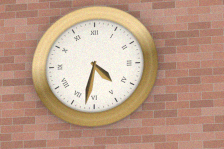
{"hour": 4, "minute": 32}
